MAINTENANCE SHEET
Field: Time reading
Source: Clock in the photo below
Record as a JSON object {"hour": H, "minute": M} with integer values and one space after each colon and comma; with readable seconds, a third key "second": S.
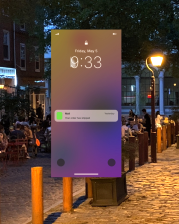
{"hour": 9, "minute": 33}
